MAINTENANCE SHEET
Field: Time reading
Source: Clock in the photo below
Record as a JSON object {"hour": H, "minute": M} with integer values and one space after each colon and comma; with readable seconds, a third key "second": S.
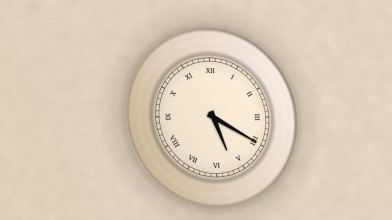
{"hour": 5, "minute": 20}
